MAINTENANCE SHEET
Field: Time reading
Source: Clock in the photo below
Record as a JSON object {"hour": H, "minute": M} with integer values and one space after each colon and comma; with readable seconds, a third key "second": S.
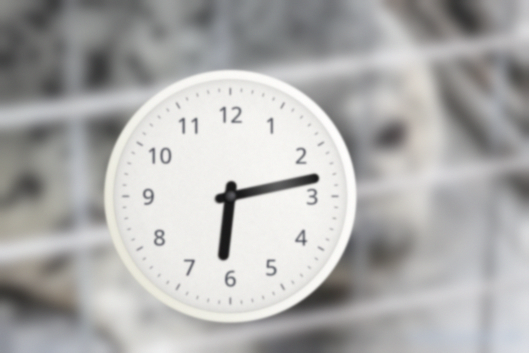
{"hour": 6, "minute": 13}
